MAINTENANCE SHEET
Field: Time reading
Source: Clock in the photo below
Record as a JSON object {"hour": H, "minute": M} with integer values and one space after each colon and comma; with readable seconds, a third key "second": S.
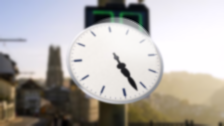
{"hour": 5, "minute": 27}
